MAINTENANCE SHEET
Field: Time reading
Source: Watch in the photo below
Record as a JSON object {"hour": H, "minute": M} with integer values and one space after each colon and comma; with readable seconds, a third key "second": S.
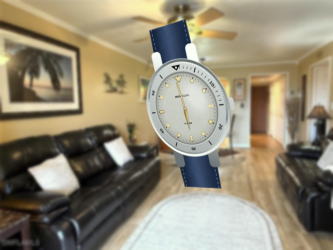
{"hour": 5, "minute": 59}
